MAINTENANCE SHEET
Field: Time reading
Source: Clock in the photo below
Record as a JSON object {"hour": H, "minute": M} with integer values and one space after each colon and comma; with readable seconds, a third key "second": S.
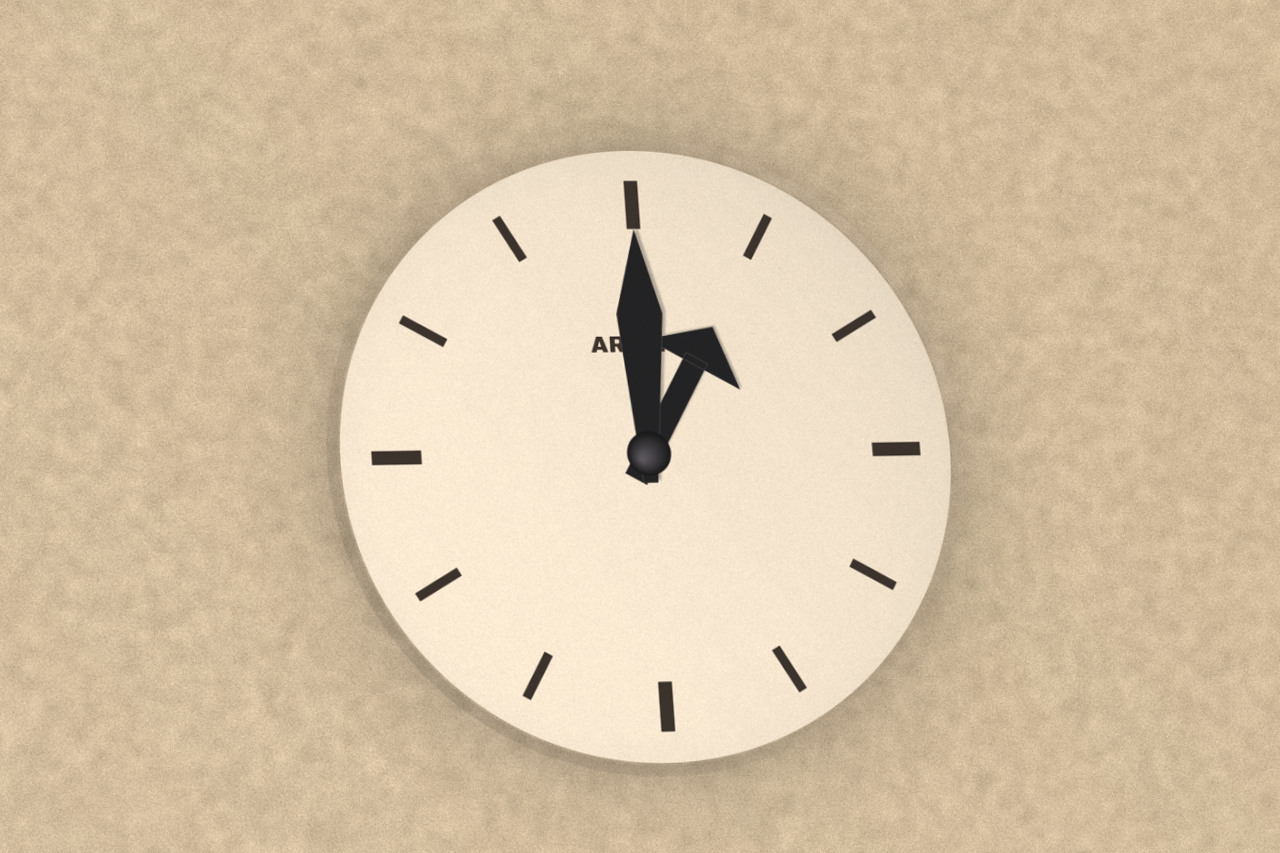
{"hour": 1, "minute": 0}
